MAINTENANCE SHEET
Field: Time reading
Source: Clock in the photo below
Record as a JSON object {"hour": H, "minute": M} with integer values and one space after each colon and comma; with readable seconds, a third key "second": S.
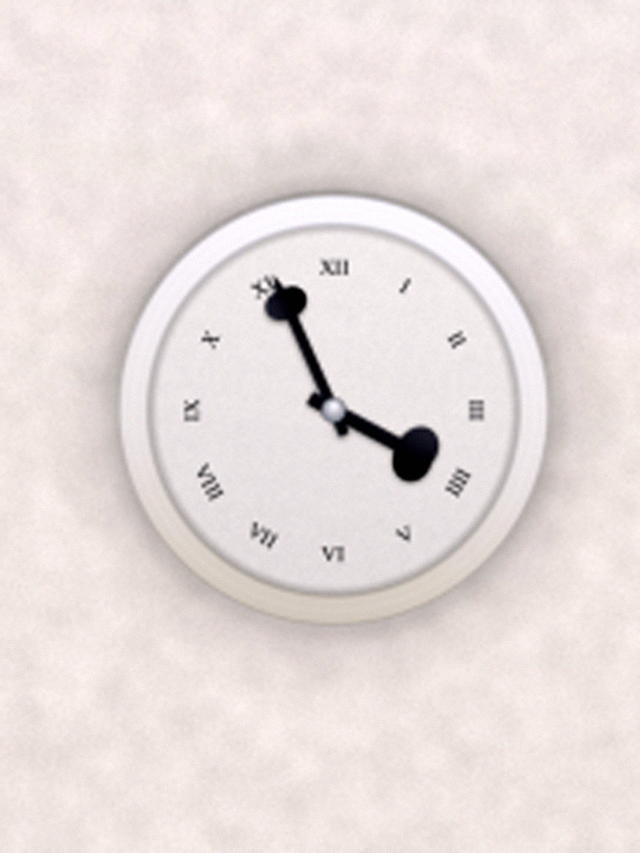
{"hour": 3, "minute": 56}
